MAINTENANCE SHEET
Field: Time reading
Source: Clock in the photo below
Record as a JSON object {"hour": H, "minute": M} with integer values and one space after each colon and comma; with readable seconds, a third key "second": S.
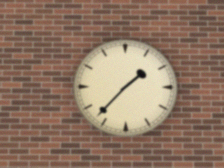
{"hour": 1, "minute": 37}
